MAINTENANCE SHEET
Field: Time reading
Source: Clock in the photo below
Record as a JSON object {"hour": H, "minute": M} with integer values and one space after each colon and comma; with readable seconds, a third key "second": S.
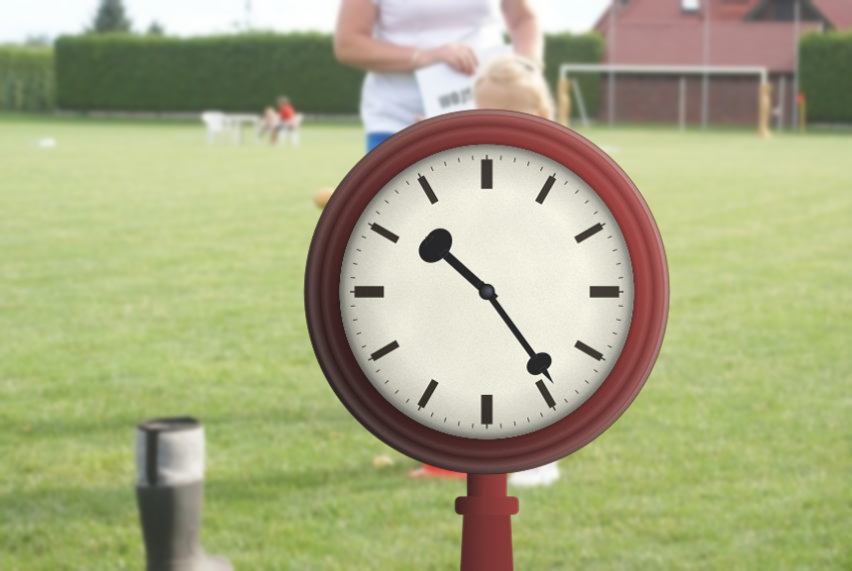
{"hour": 10, "minute": 24}
